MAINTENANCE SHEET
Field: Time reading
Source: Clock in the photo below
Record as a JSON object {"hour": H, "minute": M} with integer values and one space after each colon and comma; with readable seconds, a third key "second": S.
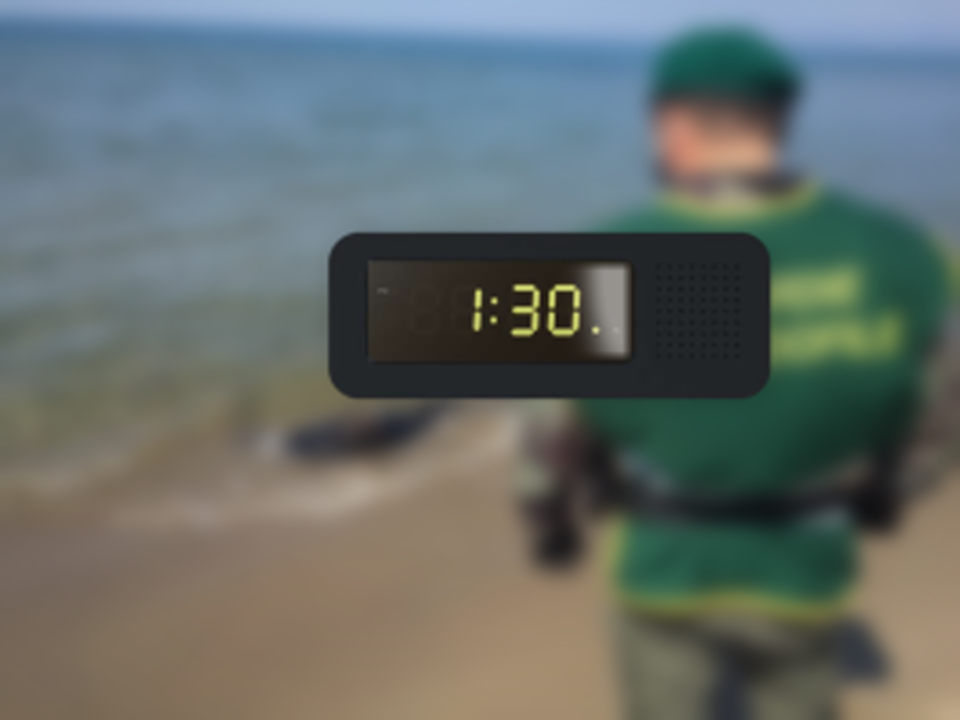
{"hour": 1, "minute": 30}
